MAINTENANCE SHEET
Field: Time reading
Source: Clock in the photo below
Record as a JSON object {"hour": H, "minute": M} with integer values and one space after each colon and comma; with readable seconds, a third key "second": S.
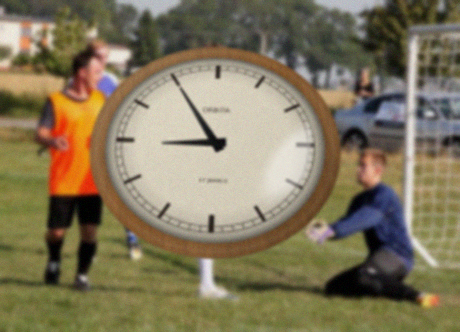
{"hour": 8, "minute": 55}
